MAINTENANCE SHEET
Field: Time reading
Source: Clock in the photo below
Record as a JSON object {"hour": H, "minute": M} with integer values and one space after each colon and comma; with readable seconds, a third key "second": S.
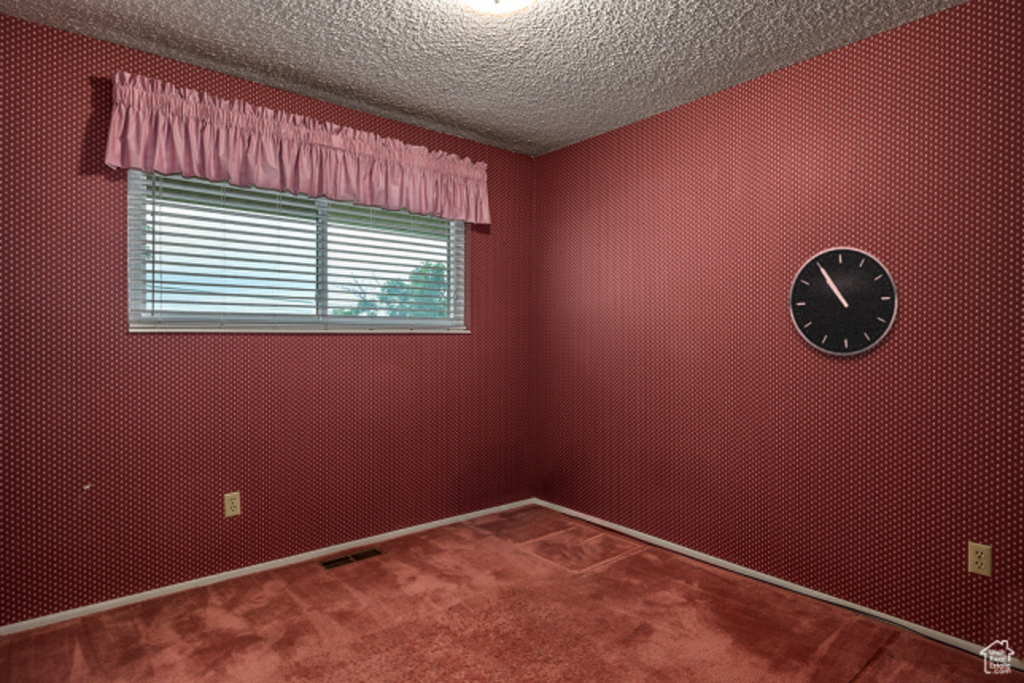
{"hour": 10, "minute": 55}
